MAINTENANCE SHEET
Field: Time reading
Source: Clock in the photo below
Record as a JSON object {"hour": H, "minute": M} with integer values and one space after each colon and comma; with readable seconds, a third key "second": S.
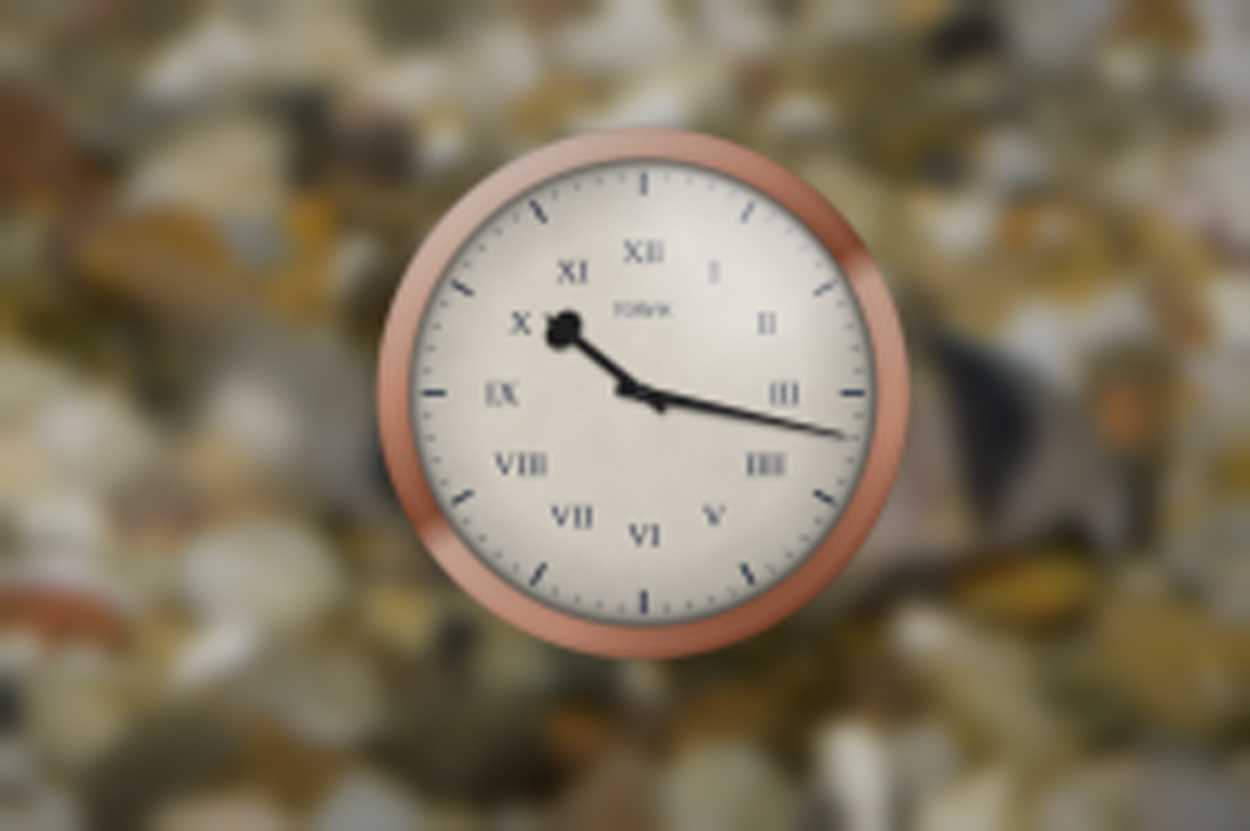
{"hour": 10, "minute": 17}
